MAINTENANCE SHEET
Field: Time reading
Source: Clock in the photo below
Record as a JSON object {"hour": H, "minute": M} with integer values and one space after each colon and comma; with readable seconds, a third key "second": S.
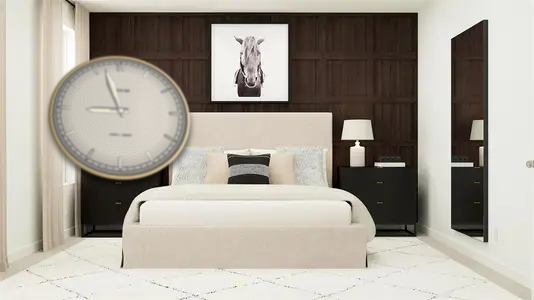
{"hour": 8, "minute": 57}
